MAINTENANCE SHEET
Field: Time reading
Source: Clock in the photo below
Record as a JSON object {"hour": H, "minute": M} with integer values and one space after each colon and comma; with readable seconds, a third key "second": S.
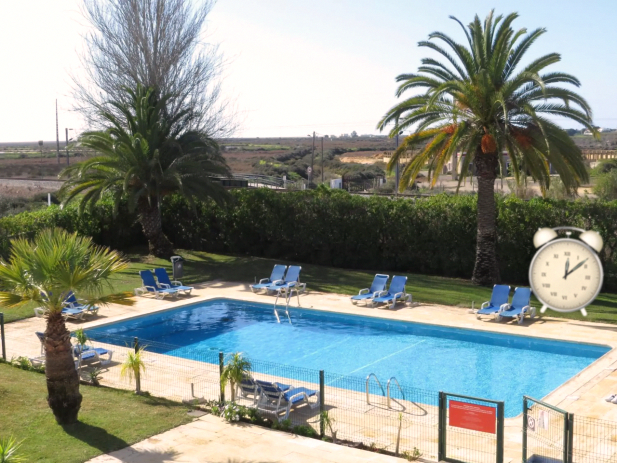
{"hour": 12, "minute": 8}
